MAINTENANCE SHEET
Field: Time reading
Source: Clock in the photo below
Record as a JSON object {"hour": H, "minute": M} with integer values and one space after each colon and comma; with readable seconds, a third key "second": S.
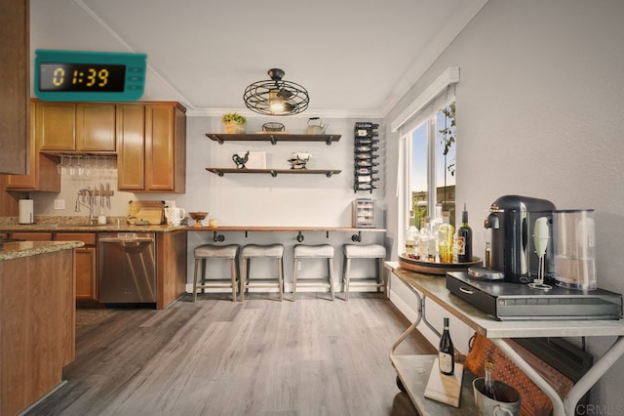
{"hour": 1, "minute": 39}
